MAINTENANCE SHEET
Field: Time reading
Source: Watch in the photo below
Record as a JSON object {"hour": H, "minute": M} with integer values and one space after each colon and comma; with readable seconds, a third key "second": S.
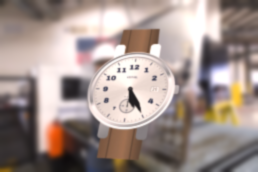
{"hour": 5, "minute": 25}
